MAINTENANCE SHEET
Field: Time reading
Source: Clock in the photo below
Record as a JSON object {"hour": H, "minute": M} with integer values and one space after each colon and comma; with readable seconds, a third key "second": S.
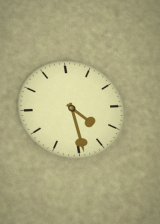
{"hour": 4, "minute": 29}
